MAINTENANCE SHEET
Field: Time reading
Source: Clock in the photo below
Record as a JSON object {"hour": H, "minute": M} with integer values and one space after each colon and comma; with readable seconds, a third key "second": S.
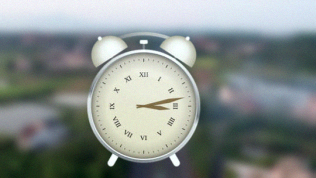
{"hour": 3, "minute": 13}
